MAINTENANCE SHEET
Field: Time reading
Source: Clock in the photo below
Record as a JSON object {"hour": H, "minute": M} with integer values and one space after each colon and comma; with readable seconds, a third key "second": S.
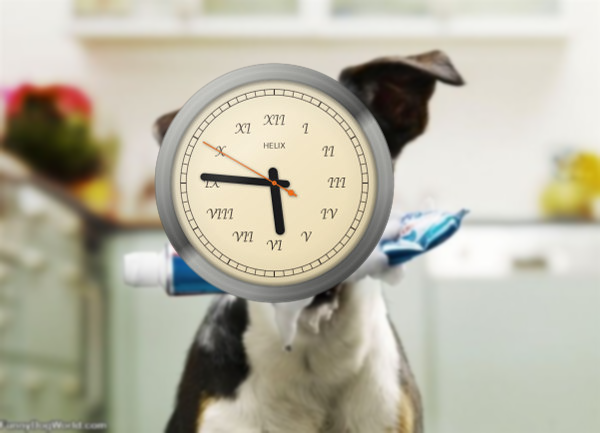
{"hour": 5, "minute": 45, "second": 50}
